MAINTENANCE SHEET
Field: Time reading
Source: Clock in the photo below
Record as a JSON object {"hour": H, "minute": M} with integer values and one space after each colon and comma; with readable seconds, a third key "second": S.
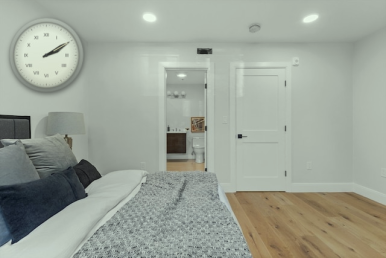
{"hour": 2, "minute": 10}
